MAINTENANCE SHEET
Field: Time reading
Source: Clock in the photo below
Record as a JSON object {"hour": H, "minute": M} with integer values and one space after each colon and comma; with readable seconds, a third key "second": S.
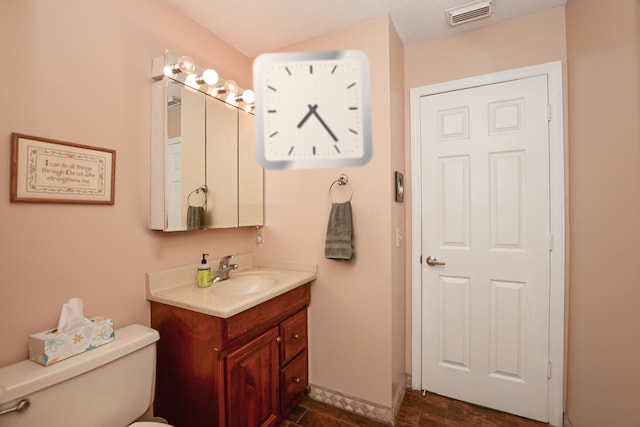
{"hour": 7, "minute": 24}
